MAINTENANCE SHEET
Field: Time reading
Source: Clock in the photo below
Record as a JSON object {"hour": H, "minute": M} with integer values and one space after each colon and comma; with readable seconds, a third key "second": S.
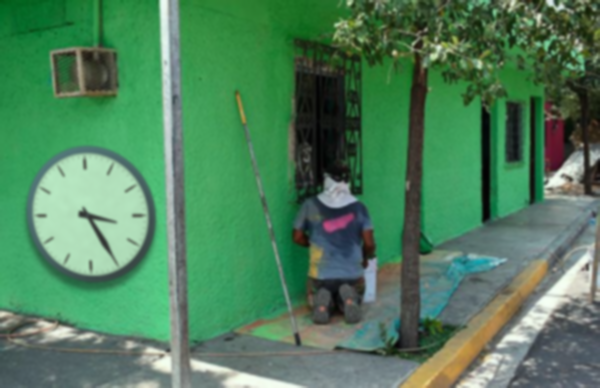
{"hour": 3, "minute": 25}
